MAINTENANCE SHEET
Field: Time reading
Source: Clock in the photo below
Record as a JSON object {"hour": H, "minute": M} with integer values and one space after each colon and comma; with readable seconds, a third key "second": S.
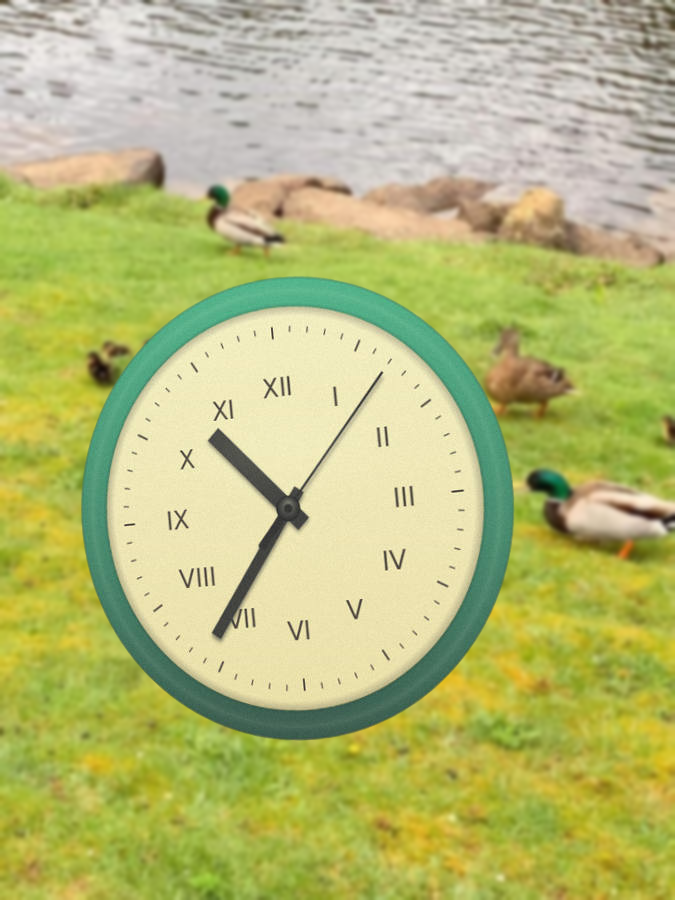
{"hour": 10, "minute": 36, "second": 7}
